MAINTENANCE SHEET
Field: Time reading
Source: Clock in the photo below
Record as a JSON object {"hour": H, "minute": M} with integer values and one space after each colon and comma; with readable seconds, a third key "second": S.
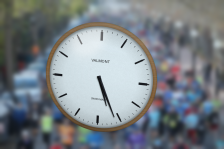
{"hour": 5, "minute": 26}
